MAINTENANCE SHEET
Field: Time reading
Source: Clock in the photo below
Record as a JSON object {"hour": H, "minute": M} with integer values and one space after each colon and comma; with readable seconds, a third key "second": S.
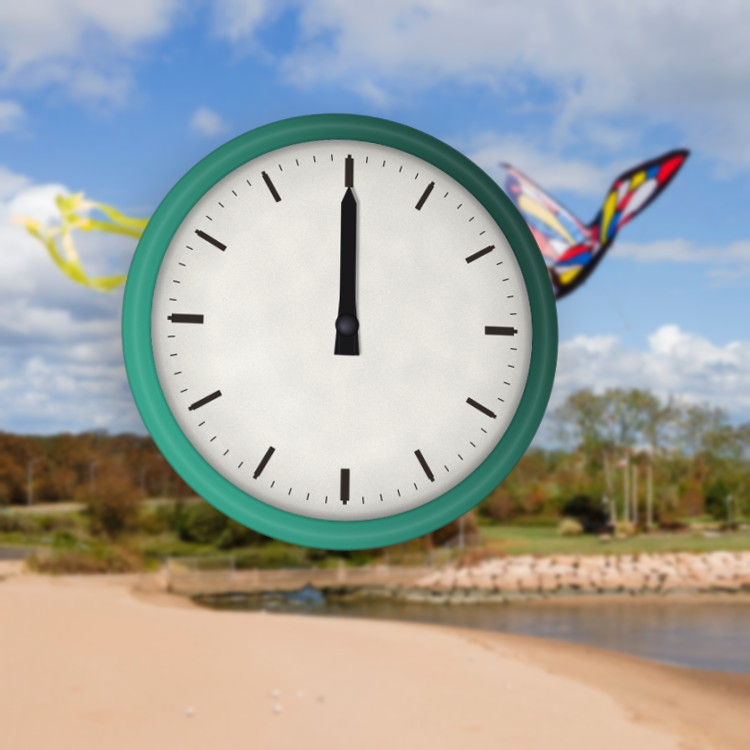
{"hour": 12, "minute": 0}
